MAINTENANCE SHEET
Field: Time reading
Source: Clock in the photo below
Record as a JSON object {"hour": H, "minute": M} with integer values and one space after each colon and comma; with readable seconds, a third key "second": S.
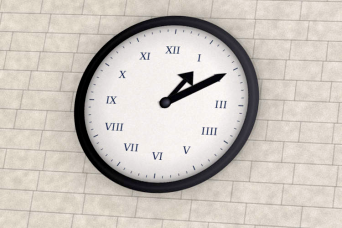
{"hour": 1, "minute": 10}
